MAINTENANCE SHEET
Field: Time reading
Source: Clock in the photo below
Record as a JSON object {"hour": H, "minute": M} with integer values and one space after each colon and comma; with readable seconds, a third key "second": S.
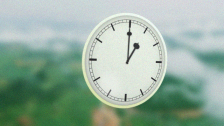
{"hour": 1, "minute": 0}
